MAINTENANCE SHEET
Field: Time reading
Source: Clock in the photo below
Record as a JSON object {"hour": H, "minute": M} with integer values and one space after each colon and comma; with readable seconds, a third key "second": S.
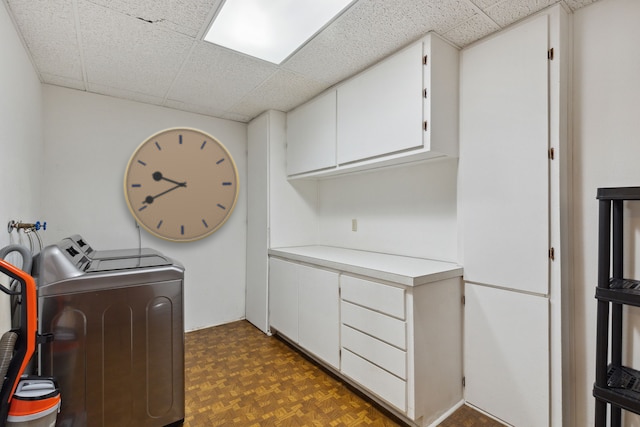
{"hour": 9, "minute": 41}
